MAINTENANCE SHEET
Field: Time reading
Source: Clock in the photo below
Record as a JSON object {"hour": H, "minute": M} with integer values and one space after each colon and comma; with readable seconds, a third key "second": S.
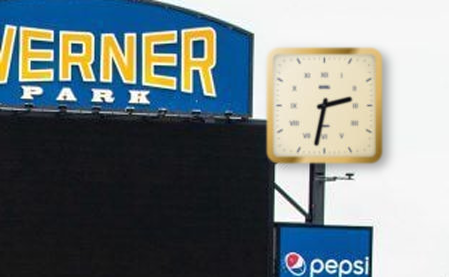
{"hour": 2, "minute": 32}
